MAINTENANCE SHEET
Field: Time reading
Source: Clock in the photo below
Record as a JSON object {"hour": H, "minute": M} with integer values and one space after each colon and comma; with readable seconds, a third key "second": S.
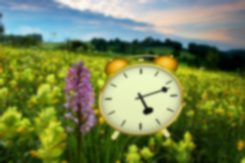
{"hour": 5, "minute": 12}
